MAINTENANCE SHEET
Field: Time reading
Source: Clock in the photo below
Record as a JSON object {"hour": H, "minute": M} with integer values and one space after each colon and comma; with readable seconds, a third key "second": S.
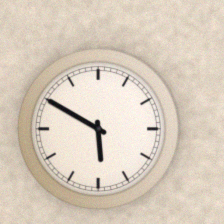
{"hour": 5, "minute": 50}
